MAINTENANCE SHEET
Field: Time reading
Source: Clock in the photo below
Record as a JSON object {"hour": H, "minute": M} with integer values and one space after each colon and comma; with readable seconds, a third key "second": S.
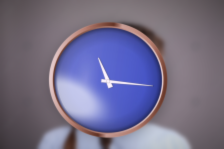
{"hour": 11, "minute": 16}
